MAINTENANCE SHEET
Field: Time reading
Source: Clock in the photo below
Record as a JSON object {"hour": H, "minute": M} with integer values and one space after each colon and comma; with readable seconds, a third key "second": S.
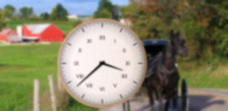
{"hour": 3, "minute": 38}
